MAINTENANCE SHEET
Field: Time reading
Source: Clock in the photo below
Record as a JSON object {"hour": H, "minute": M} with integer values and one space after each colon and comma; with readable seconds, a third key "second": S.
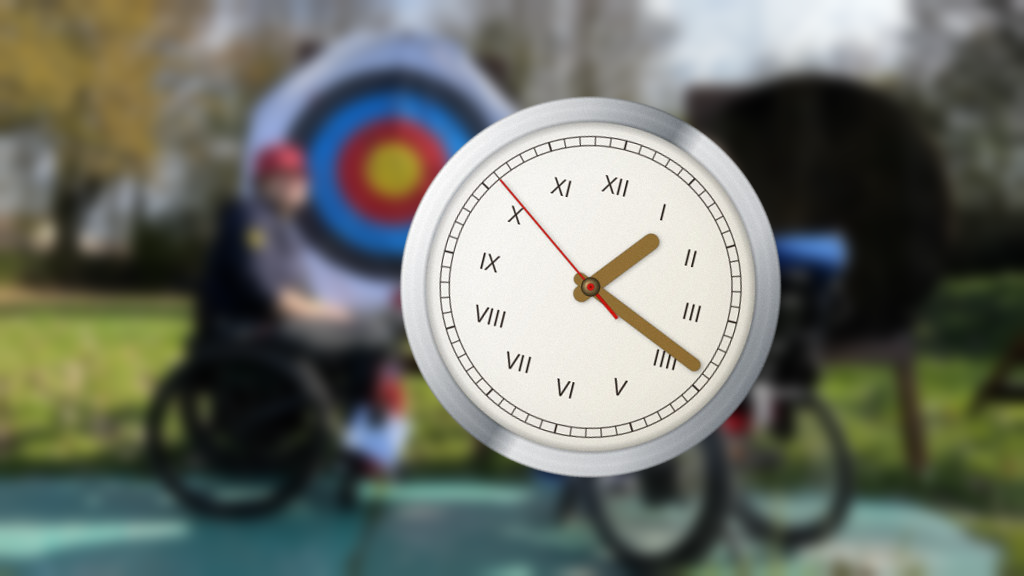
{"hour": 1, "minute": 18, "second": 51}
